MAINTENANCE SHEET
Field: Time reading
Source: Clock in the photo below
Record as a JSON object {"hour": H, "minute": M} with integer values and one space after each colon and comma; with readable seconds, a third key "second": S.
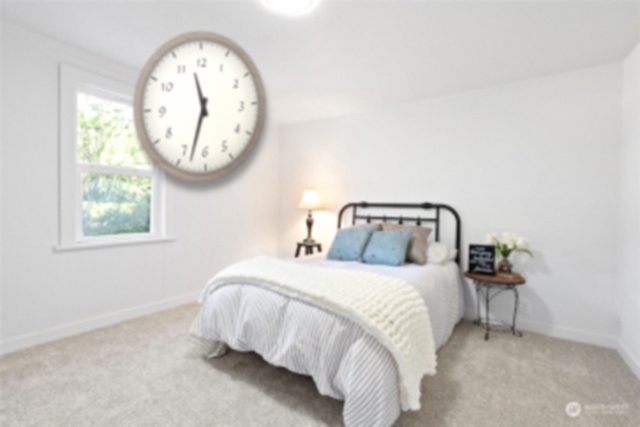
{"hour": 11, "minute": 33}
